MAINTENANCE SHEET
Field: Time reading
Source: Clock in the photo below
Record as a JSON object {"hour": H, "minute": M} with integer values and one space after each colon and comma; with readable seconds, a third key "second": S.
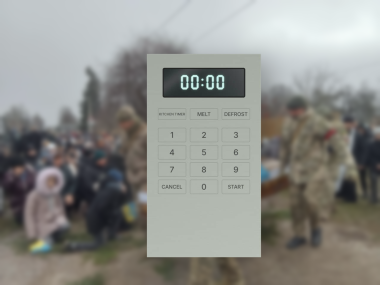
{"hour": 0, "minute": 0}
